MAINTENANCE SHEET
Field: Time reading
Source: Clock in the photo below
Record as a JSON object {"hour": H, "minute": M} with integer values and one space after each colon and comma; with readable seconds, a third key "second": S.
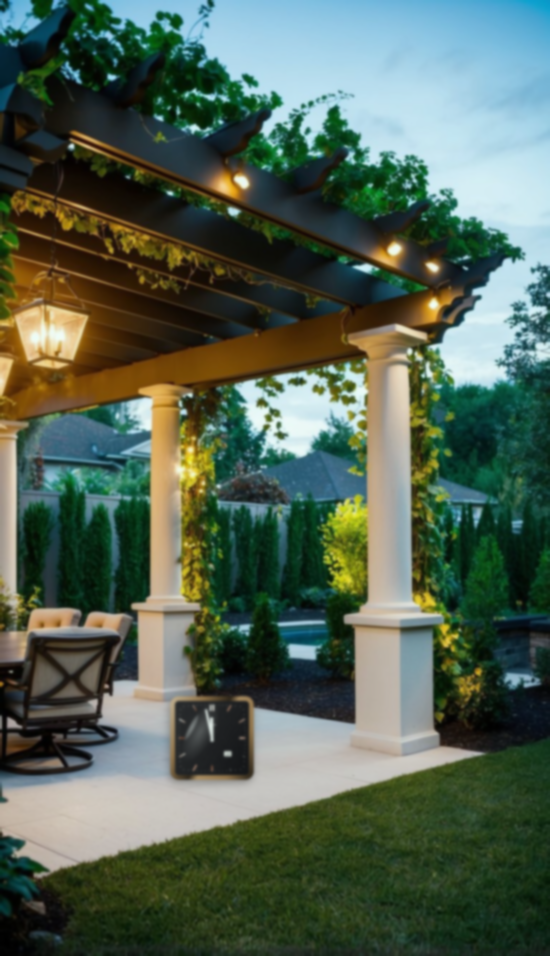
{"hour": 11, "minute": 58}
